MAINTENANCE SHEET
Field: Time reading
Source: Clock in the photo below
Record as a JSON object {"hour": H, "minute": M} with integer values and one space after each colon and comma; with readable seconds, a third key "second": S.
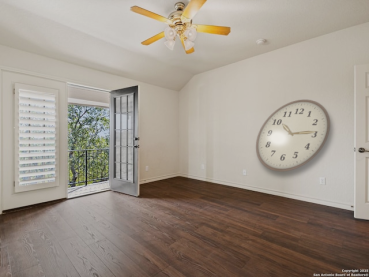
{"hour": 10, "minute": 14}
